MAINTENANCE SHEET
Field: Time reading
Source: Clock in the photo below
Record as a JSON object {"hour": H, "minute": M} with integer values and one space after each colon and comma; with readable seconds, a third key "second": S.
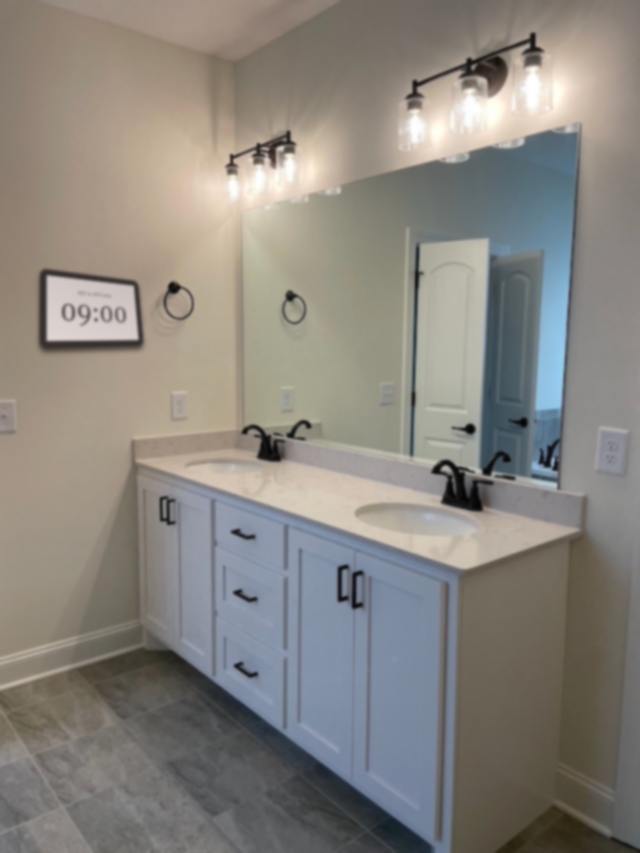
{"hour": 9, "minute": 0}
